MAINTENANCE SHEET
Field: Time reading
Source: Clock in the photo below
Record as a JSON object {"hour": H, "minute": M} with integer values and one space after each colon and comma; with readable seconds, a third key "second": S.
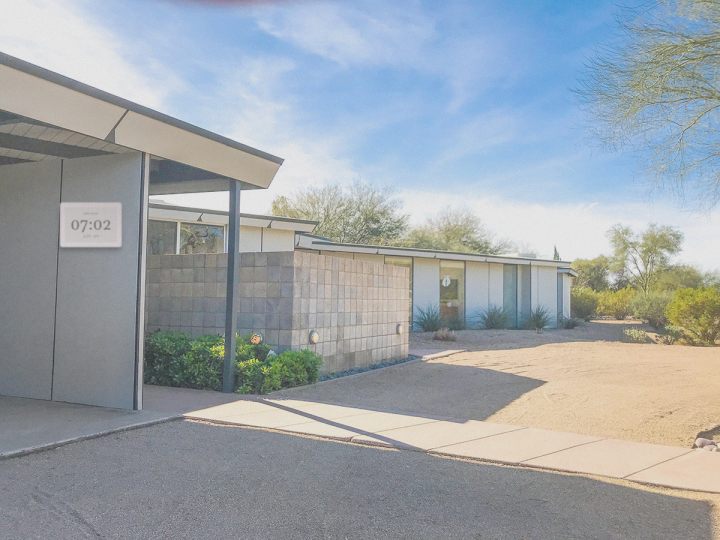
{"hour": 7, "minute": 2}
